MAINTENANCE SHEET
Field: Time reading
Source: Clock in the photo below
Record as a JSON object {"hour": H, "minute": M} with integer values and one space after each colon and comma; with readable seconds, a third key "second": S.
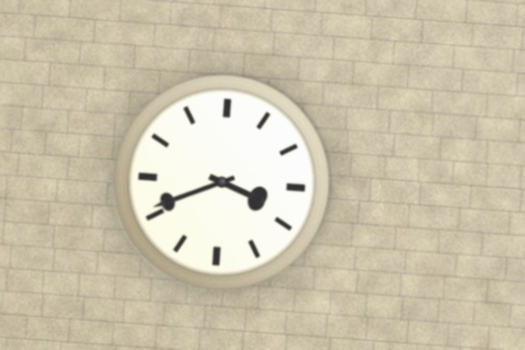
{"hour": 3, "minute": 41}
